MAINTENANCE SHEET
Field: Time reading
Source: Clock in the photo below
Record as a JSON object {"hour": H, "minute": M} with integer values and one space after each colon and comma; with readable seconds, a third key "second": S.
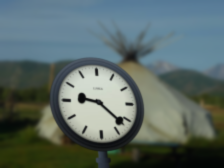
{"hour": 9, "minute": 22}
